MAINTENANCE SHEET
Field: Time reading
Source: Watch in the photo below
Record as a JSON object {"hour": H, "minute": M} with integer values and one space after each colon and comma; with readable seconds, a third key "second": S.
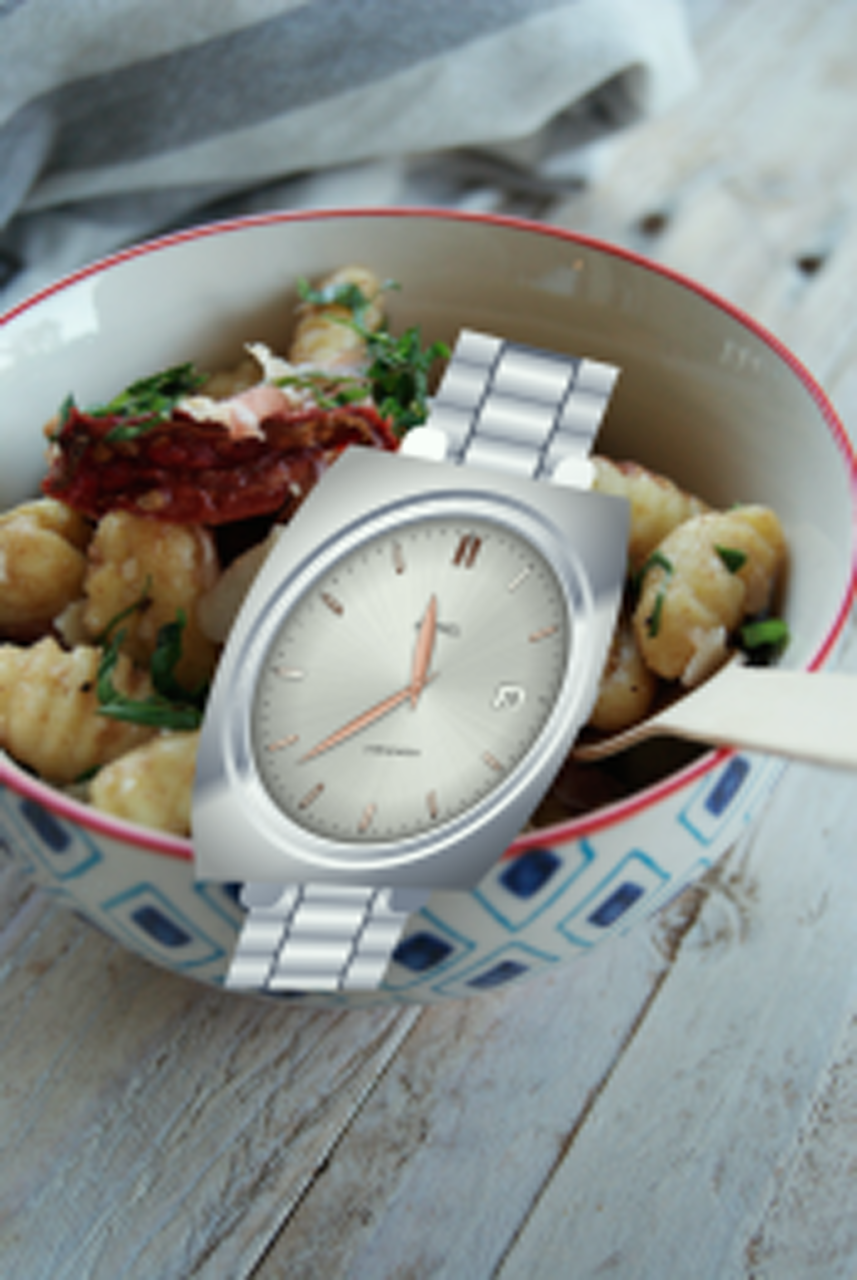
{"hour": 11, "minute": 38}
